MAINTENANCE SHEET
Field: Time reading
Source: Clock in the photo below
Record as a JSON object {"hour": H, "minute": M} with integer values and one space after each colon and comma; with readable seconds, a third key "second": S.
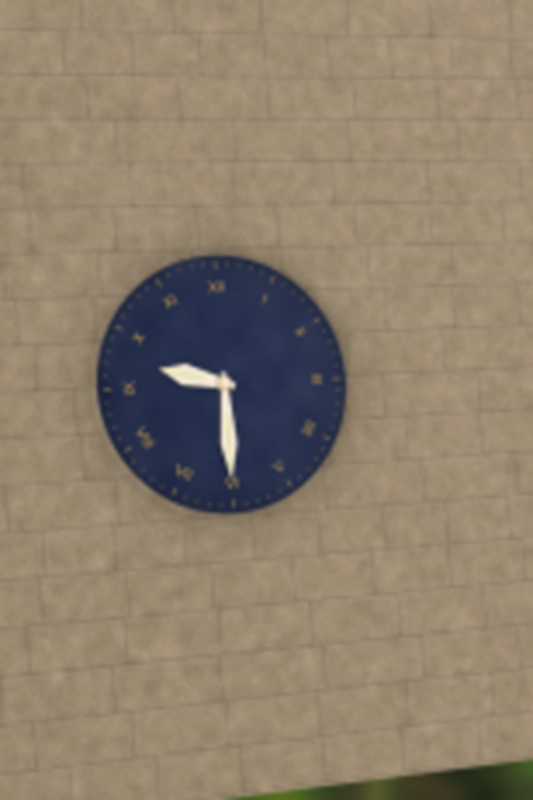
{"hour": 9, "minute": 30}
